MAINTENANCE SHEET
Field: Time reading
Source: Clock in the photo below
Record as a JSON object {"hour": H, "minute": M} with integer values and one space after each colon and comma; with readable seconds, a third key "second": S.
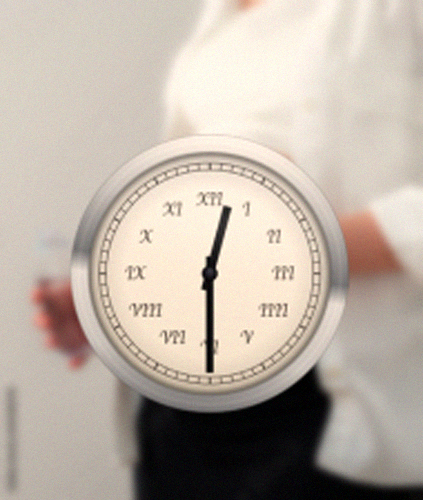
{"hour": 12, "minute": 30}
